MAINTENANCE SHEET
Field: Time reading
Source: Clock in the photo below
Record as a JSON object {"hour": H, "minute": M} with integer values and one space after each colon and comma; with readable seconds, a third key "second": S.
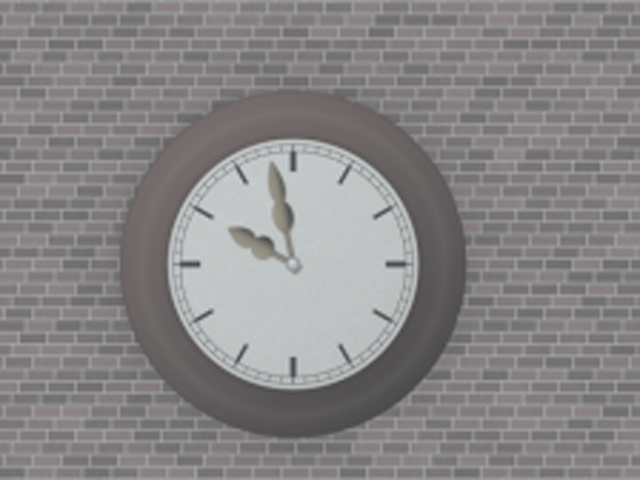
{"hour": 9, "minute": 58}
